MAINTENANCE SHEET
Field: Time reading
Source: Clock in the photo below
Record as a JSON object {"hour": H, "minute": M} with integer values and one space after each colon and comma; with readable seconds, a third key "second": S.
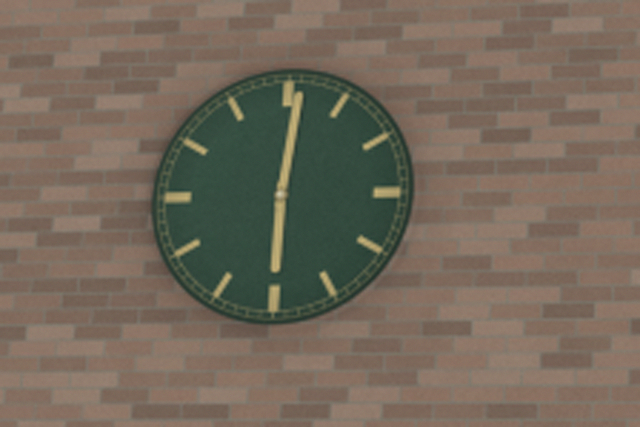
{"hour": 6, "minute": 1}
